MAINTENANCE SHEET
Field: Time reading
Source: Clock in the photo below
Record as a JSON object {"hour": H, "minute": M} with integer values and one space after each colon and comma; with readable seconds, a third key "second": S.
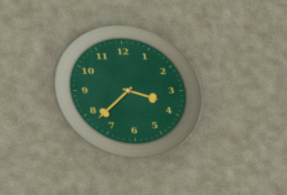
{"hour": 3, "minute": 38}
